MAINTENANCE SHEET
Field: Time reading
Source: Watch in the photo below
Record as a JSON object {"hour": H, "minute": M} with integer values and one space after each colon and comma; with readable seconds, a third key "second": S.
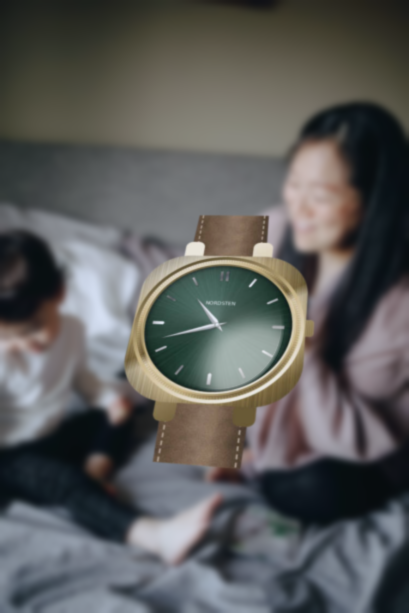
{"hour": 10, "minute": 42}
